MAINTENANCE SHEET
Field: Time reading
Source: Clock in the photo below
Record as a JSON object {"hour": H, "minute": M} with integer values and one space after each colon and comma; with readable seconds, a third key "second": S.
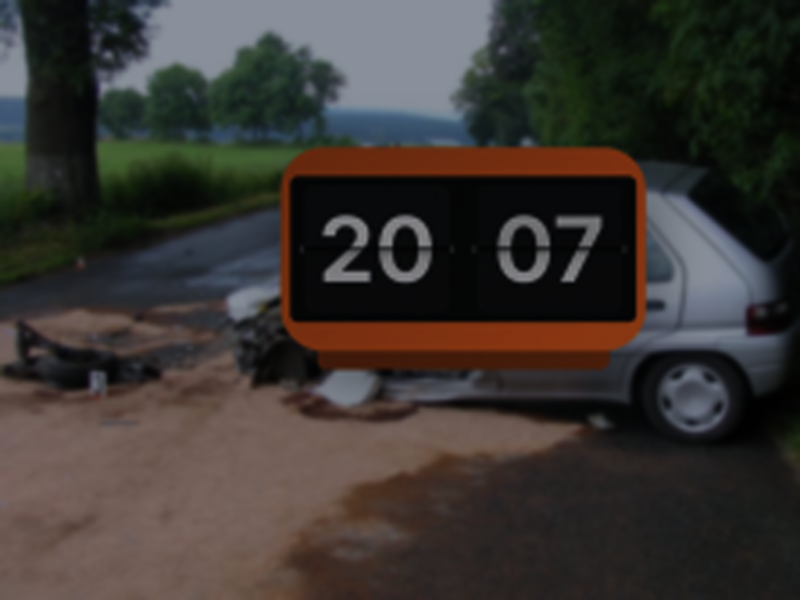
{"hour": 20, "minute": 7}
